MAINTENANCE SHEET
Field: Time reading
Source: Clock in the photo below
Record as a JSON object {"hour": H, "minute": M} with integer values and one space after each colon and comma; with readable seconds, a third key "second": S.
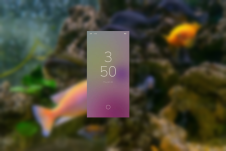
{"hour": 3, "minute": 50}
